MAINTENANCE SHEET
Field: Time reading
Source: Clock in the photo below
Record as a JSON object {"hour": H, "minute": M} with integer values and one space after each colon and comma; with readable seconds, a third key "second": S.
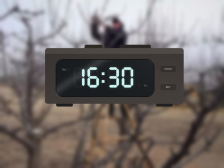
{"hour": 16, "minute": 30}
